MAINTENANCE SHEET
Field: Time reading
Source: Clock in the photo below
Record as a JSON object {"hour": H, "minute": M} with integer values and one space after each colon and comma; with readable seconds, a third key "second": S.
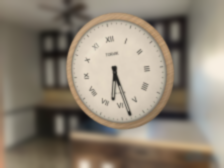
{"hour": 6, "minute": 28}
